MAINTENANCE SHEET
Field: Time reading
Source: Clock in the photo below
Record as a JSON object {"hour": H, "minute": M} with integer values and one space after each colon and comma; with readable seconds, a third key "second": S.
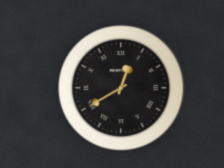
{"hour": 12, "minute": 40}
